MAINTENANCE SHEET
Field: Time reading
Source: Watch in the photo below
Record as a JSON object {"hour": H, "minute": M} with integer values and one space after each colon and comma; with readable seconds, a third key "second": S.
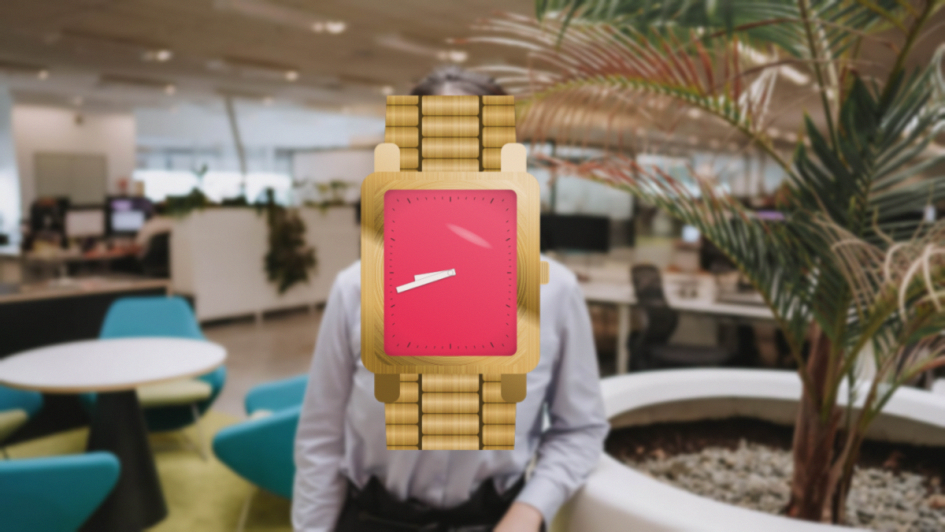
{"hour": 8, "minute": 42}
